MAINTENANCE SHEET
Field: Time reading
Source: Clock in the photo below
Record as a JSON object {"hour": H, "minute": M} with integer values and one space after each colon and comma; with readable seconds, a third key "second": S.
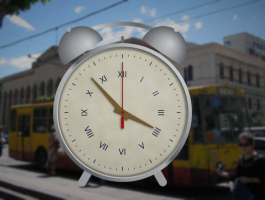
{"hour": 3, "minute": 53, "second": 0}
